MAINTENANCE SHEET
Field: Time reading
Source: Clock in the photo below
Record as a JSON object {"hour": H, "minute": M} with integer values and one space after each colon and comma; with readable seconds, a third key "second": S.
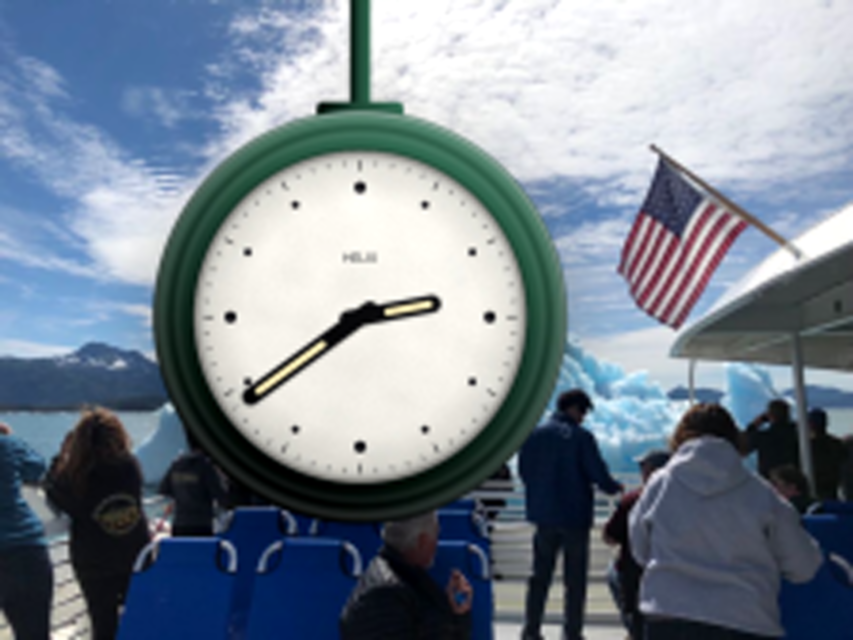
{"hour": 2, "minute": 39}
